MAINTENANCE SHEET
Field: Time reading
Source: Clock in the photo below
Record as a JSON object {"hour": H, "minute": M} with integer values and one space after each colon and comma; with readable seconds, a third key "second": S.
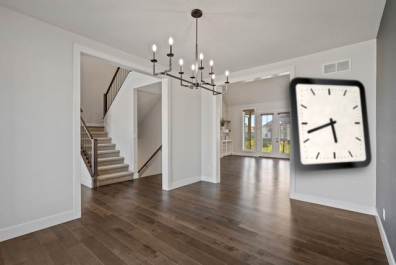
{"hour": 5, "minute": 42}
